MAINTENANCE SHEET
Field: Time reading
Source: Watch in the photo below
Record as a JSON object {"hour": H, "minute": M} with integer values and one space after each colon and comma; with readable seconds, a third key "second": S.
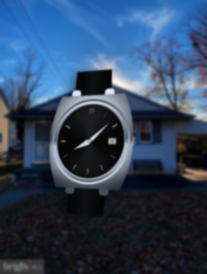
{"hour": 8, "minute": 8}
